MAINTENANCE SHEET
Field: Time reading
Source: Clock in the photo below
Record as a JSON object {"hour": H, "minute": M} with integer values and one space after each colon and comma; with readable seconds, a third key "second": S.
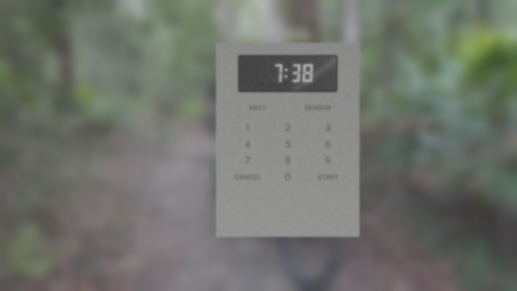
{"hour": 7, "minute": 38}
